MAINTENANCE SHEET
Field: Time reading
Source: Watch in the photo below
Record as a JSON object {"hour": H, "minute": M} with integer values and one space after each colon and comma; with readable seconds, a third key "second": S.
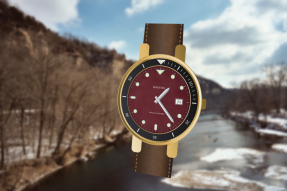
{"hour": 1, "minute": 23}
